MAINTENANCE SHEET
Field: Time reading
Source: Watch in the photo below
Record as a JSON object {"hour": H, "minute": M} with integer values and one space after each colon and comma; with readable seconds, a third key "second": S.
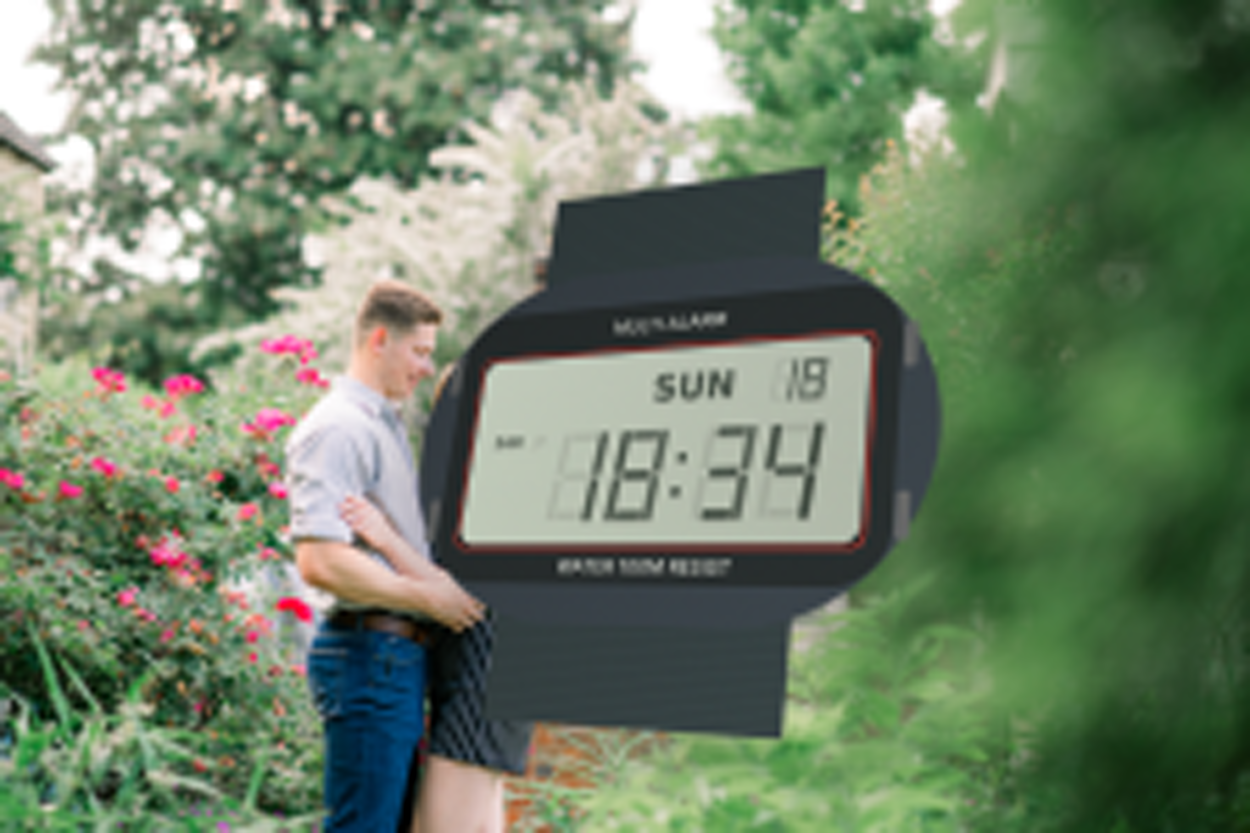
{"hour": 18, "minute": 34}
